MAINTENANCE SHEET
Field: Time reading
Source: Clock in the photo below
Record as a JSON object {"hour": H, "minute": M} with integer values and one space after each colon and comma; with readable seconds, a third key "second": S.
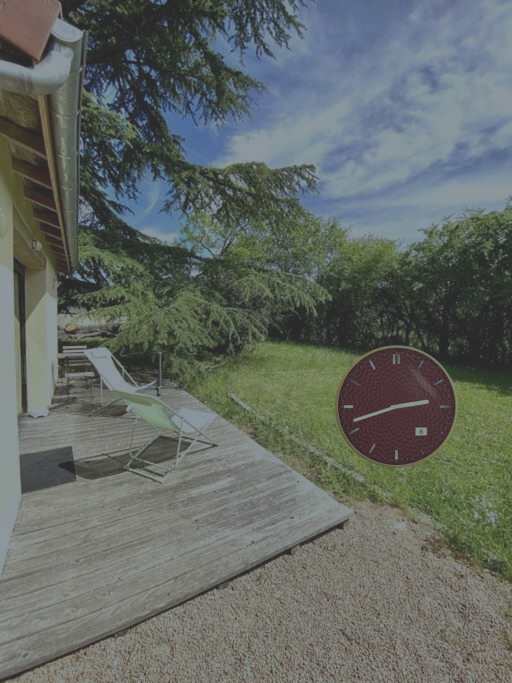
{"hour": 2, "minute": 42}
